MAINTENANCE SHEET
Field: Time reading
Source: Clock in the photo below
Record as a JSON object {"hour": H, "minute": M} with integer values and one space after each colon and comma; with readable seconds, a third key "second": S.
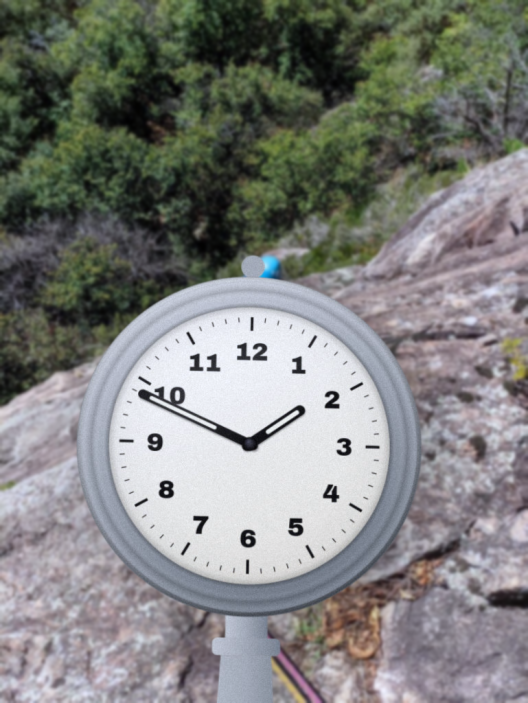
{"hour": 1, "minute": 49}
